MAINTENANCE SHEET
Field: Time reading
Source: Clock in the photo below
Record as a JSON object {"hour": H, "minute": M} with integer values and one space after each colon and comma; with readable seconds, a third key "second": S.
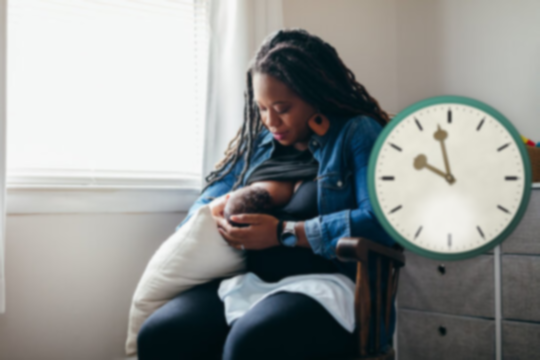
{"hour": 9, "minute": 58}
